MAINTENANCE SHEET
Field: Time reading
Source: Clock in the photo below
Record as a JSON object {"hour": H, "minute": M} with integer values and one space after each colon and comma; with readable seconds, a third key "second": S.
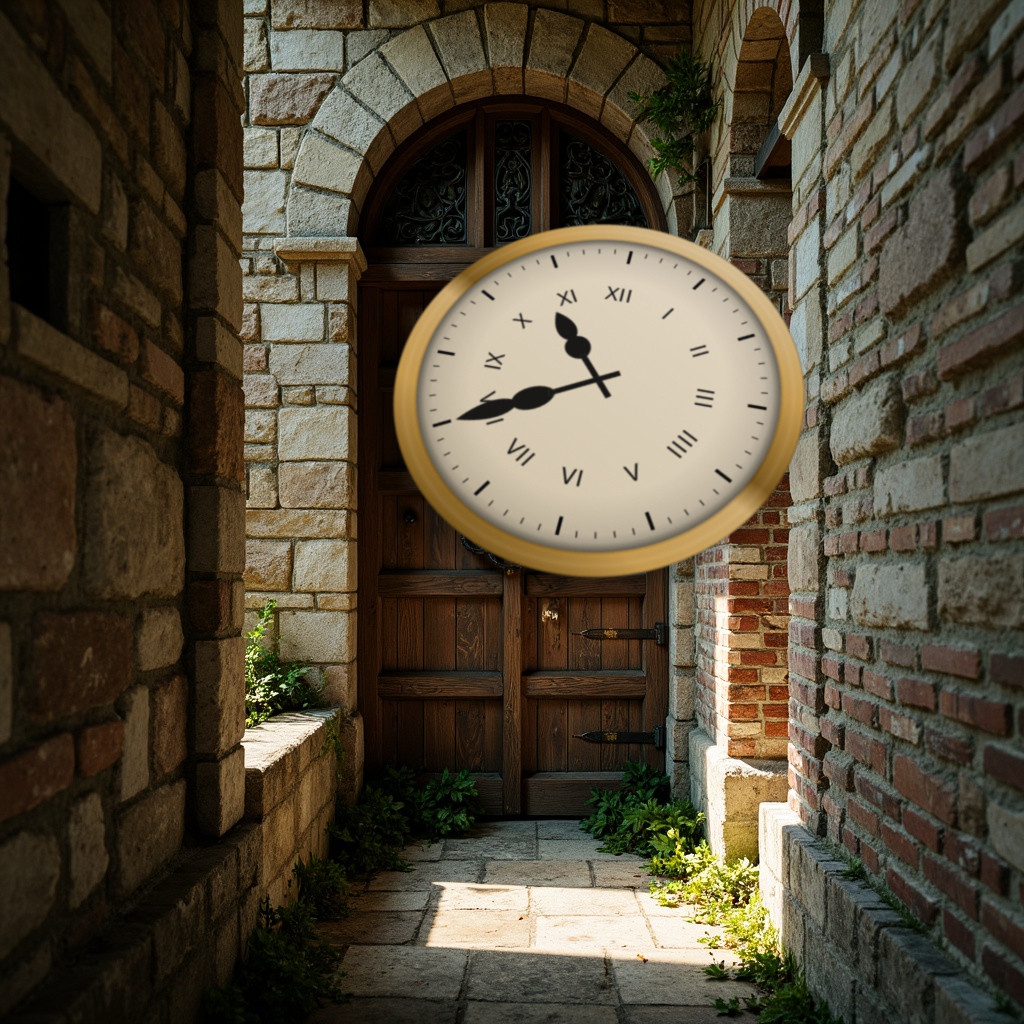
{"hour": 10, "minute": 40}
